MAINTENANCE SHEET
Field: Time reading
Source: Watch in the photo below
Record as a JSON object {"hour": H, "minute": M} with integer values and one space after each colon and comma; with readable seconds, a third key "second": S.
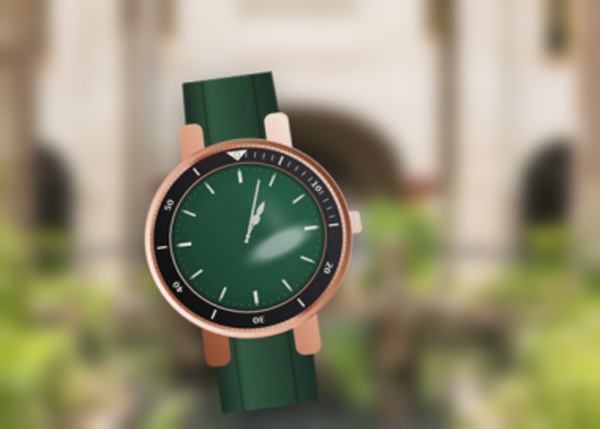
{"hour": 1, "minute": 3}
